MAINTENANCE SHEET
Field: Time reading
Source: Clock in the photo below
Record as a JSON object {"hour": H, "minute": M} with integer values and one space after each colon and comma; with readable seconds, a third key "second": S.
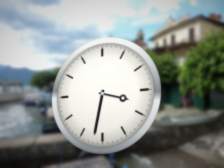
{"hour": 3, "minute": 32}
